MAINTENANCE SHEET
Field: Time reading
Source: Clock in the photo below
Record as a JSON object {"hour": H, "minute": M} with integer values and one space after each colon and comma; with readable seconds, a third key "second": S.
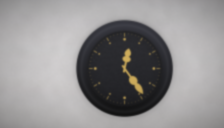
{"hour": 12, "minute": 24}
